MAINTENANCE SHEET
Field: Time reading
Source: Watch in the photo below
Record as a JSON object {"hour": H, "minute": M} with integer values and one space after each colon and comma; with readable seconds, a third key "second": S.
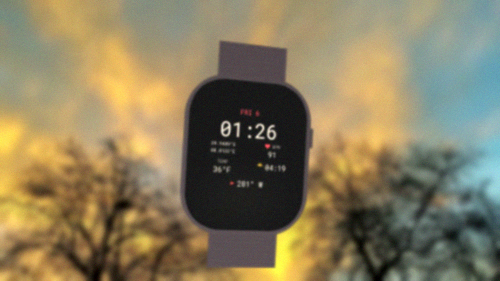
{"hour": 1, "minute": 26}
